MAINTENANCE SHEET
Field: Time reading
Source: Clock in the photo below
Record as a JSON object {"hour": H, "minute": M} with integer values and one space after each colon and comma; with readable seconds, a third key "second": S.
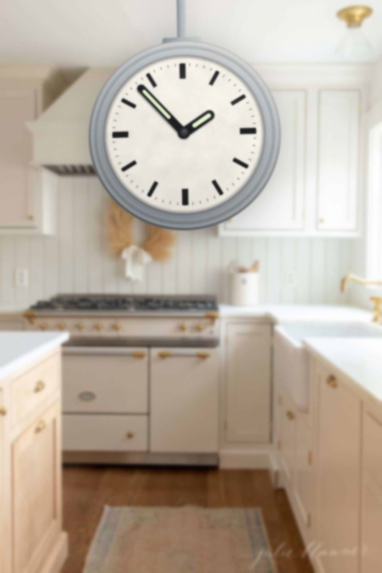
{"hour": 1, "minute": 53}
